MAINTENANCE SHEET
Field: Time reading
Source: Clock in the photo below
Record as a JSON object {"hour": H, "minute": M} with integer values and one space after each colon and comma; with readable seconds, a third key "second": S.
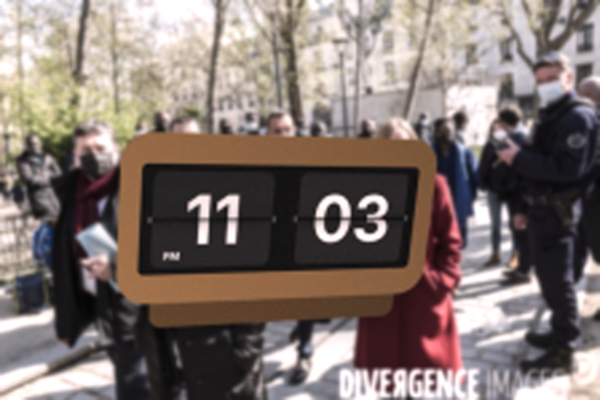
{"hour": 11, "minute": 3}
